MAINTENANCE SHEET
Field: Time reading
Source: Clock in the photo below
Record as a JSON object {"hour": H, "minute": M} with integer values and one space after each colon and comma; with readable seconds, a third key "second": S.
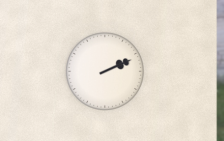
{"hour": 2, "minute": 11}
